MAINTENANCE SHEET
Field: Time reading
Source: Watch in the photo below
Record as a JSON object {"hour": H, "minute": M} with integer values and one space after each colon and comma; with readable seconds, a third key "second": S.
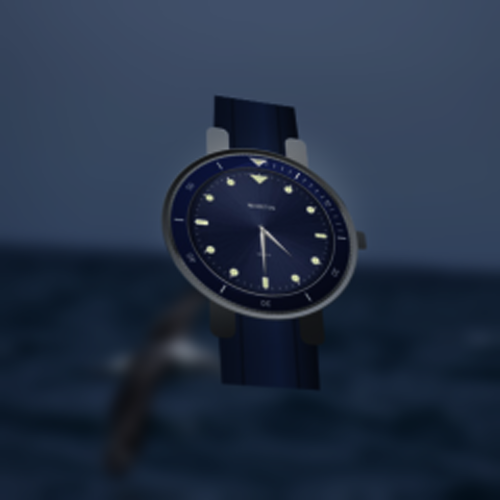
{"hour": 4, "minute": 30}
